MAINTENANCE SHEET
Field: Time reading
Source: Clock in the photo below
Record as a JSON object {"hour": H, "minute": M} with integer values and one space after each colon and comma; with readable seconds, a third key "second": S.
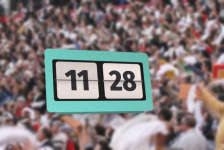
{"hour": 11, "minute": 28}
